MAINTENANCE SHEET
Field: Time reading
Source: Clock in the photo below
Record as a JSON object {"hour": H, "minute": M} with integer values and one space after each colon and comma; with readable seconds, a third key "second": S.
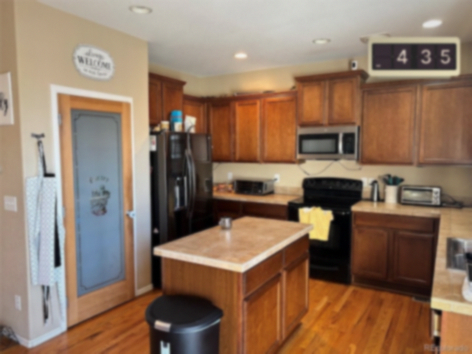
{"hour": 4, "minute": 35}
